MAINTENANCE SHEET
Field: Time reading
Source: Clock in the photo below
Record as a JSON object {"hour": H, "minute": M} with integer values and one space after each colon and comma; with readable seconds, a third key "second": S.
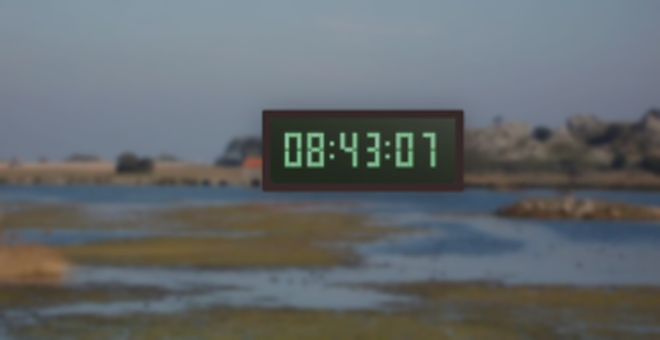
{"hour": 8, "minute": 43, "second": 7}
